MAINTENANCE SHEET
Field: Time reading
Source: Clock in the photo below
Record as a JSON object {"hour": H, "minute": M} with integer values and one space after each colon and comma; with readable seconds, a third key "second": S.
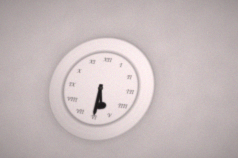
{"hour": 5, "minute": 30}
